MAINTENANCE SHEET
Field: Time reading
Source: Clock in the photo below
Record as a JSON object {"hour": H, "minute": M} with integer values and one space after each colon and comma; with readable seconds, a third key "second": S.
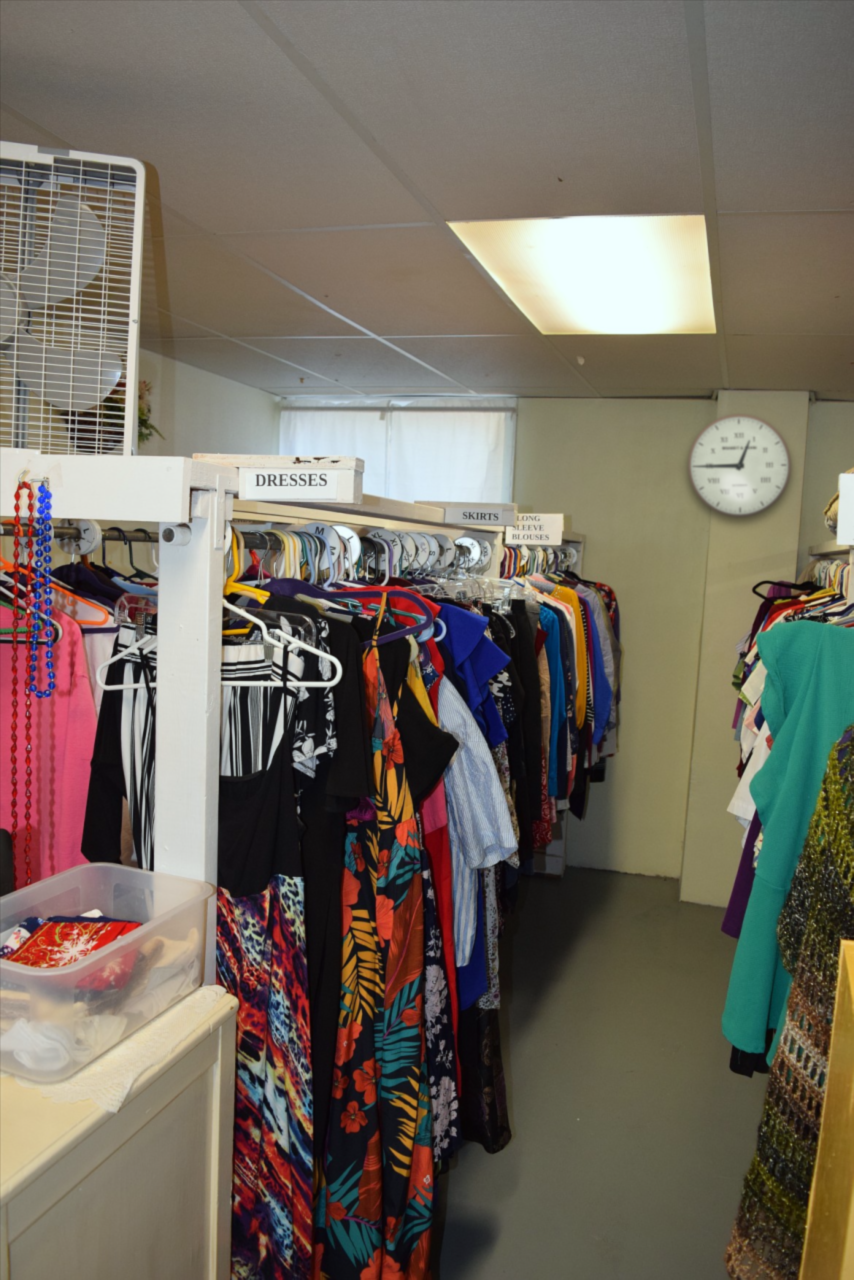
{"hour": 12, "minute": 45}
